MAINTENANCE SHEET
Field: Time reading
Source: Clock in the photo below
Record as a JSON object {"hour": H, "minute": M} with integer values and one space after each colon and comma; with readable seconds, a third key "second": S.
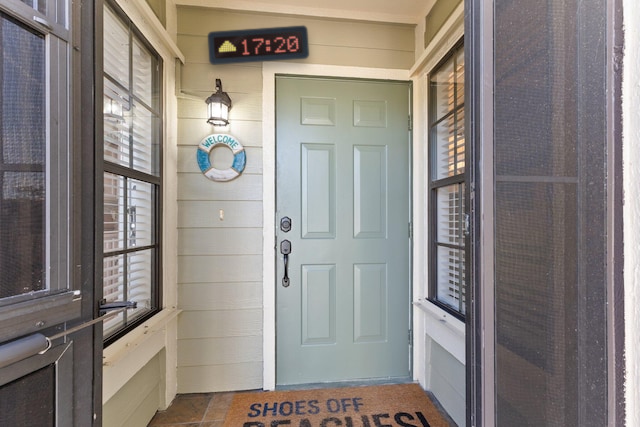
{"hour": 17, "minute": 20}
